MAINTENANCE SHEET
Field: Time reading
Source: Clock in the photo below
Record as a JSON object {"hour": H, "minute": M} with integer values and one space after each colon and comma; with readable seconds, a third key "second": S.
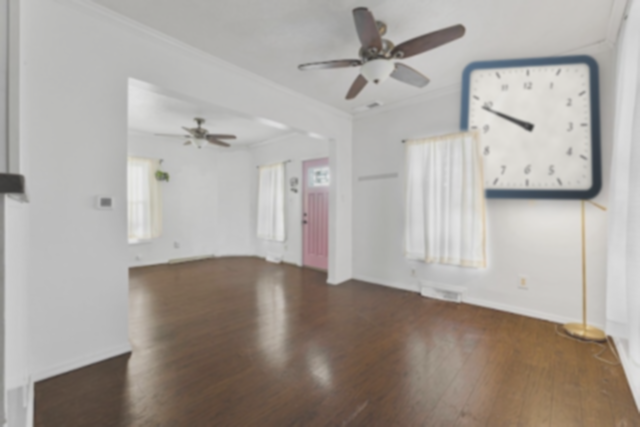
{"hour": 9, "minute": 49}
